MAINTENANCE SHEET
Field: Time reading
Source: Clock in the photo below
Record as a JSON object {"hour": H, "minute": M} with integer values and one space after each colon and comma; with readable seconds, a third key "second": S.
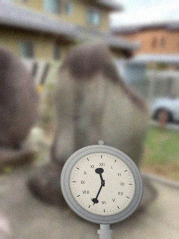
{"hour": 11, "minute": 34}
